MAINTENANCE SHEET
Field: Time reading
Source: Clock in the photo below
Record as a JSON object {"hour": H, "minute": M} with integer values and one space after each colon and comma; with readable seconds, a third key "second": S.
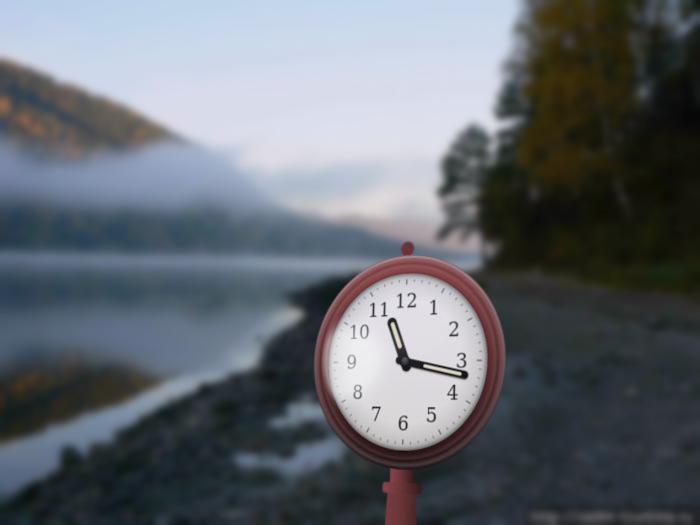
{"hour": 11, "minute": 17}
